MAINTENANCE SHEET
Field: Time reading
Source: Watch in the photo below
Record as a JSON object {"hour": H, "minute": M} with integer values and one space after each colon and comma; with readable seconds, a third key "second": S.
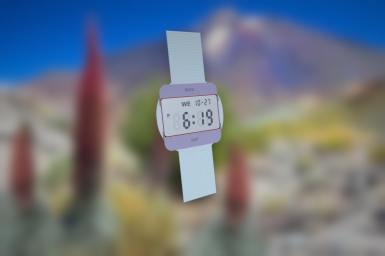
{"hour": 6, "minute": 19}
